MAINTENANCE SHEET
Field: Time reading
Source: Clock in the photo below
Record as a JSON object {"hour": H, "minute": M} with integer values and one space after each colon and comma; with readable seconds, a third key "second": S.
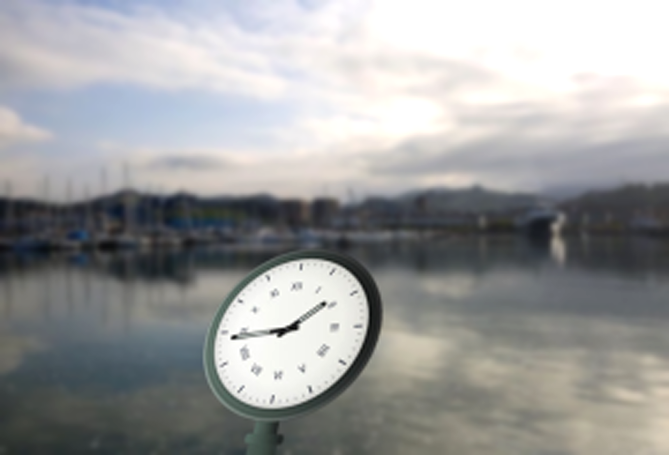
{"hour": 1, "minute": 44}
